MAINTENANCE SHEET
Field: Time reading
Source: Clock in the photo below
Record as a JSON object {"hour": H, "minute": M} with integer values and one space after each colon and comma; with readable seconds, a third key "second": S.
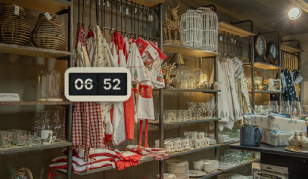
{"hour": 6, "minute": 52}
